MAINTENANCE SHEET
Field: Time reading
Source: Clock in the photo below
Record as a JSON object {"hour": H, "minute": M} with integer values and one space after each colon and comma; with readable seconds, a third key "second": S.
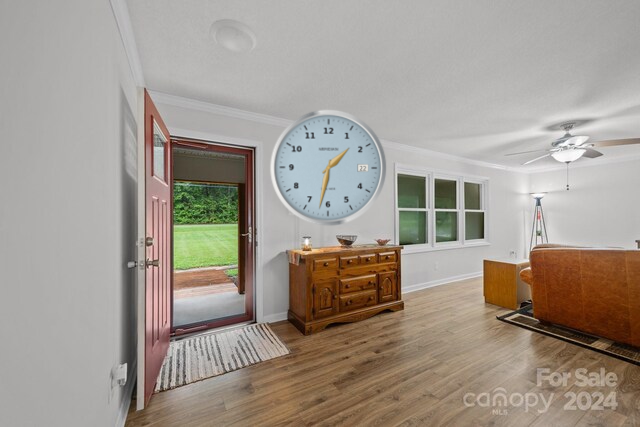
{"hour": 1, "minute": 32}
